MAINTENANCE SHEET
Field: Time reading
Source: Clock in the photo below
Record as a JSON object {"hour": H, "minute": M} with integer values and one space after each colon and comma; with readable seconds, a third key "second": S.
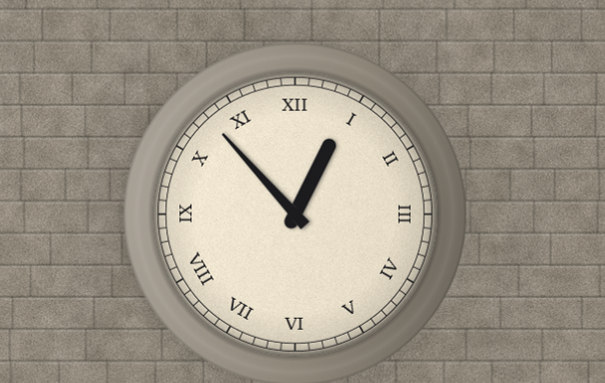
{"hour": 12, "minute": 53}
